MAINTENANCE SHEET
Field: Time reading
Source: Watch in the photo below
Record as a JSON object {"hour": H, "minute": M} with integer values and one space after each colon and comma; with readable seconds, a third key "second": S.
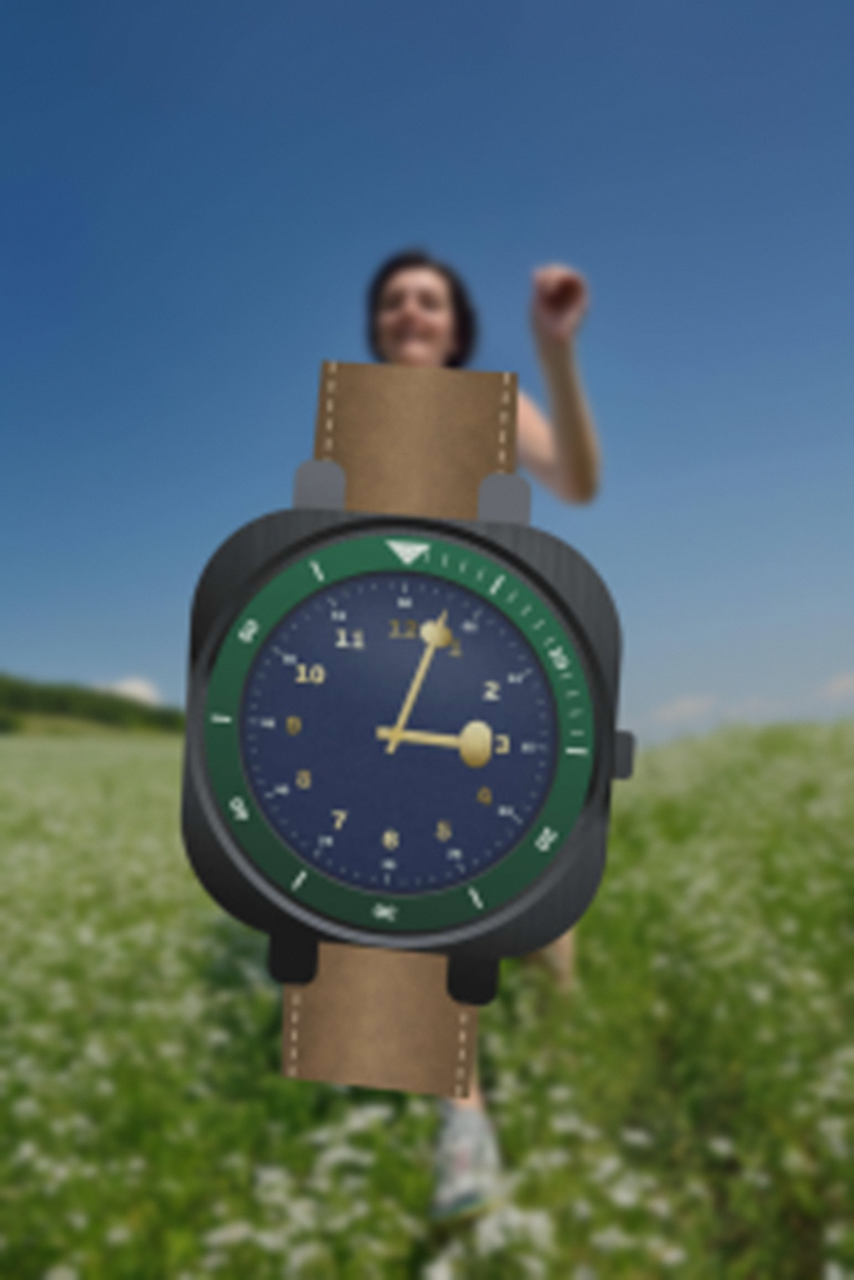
{"hour": 3, "minute": 3}
